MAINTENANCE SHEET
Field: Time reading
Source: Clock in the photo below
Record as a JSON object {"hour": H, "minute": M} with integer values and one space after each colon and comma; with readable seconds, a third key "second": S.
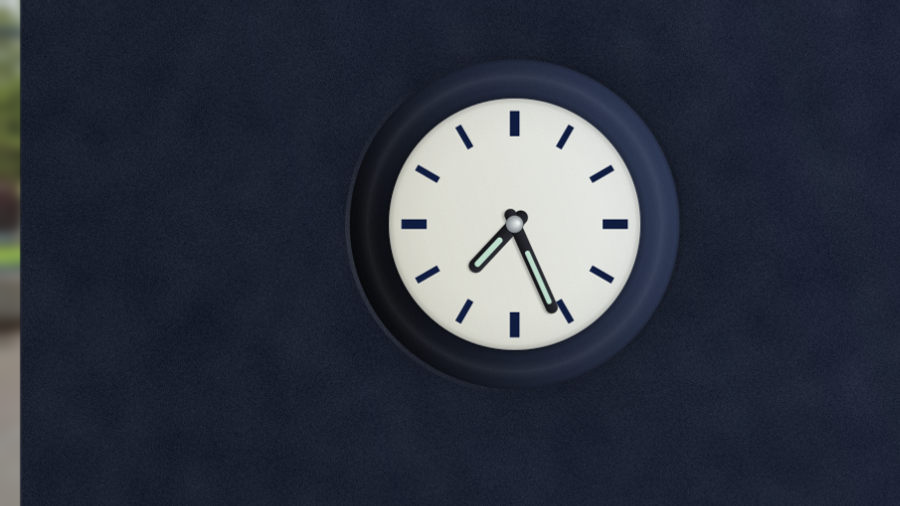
{"hour": 7, "minute": 26}
